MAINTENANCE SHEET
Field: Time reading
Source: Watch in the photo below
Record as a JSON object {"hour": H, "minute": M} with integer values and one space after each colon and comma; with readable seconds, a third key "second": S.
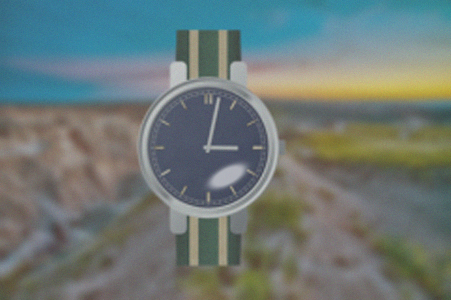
{"hour": 3, "minute": 2}
